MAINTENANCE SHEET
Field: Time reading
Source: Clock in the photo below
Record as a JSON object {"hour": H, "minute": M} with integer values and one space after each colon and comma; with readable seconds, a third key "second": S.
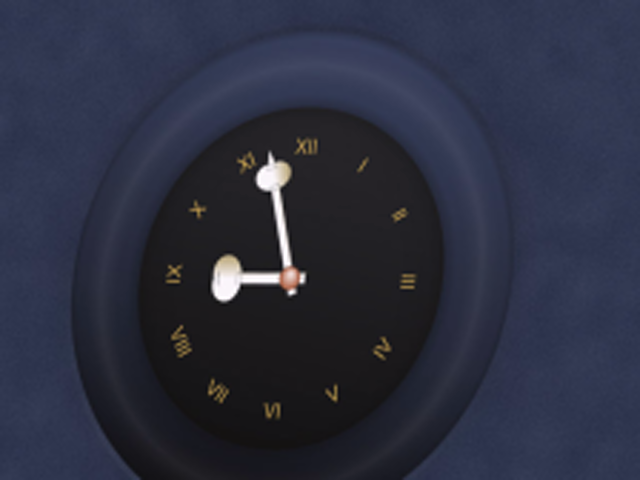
{"hour": 8, "minute": 57}
